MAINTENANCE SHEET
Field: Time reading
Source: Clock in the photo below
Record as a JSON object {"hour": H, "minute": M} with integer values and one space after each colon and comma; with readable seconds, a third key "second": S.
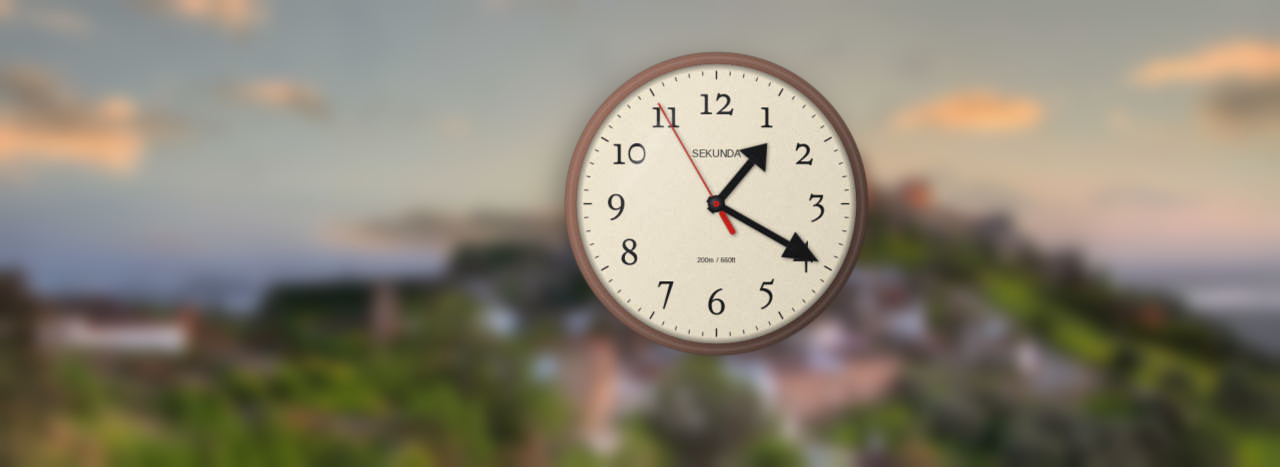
{"hour": 1, "minute": 19, "second": 55}
